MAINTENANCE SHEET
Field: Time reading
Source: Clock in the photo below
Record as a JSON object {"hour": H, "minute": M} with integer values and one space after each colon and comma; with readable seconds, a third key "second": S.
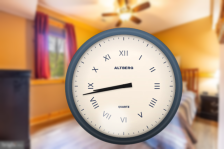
{"hour": 8, "minute": 43}
